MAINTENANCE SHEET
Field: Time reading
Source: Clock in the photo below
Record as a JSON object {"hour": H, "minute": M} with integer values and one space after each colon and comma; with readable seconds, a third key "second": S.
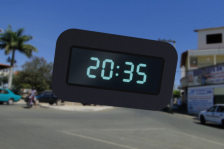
{"hour": 20, "minute": 35}
